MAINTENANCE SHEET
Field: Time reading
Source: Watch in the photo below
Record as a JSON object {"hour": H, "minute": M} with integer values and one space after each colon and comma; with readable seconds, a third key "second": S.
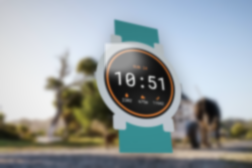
{"hour": 10, "minute": 51}
